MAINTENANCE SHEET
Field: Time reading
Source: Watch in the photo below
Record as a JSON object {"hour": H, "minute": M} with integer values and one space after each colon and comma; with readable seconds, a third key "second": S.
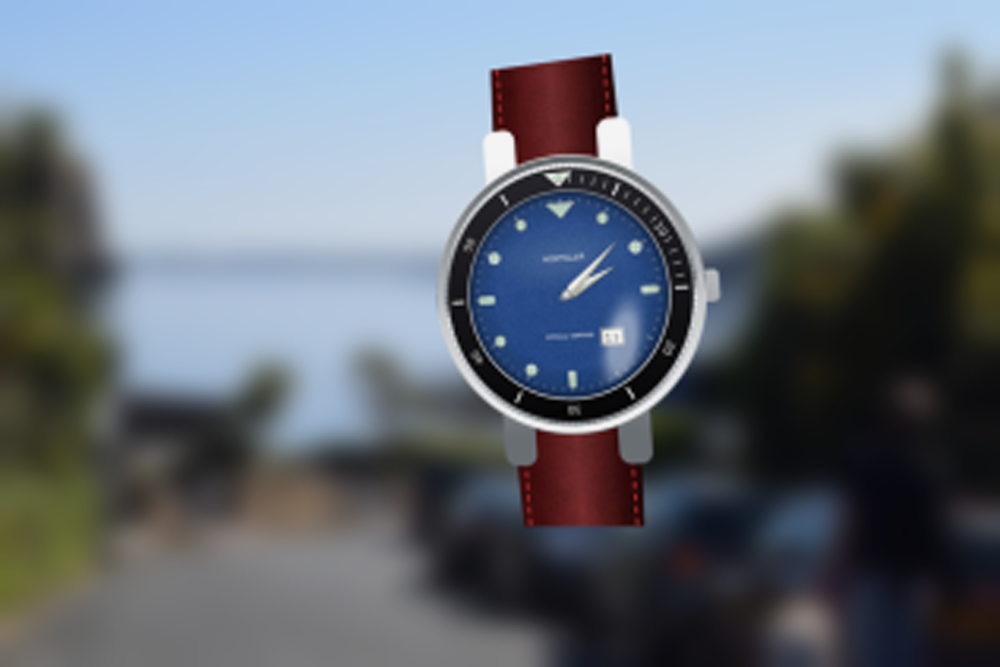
{"hour": 2, "minute": 8}
